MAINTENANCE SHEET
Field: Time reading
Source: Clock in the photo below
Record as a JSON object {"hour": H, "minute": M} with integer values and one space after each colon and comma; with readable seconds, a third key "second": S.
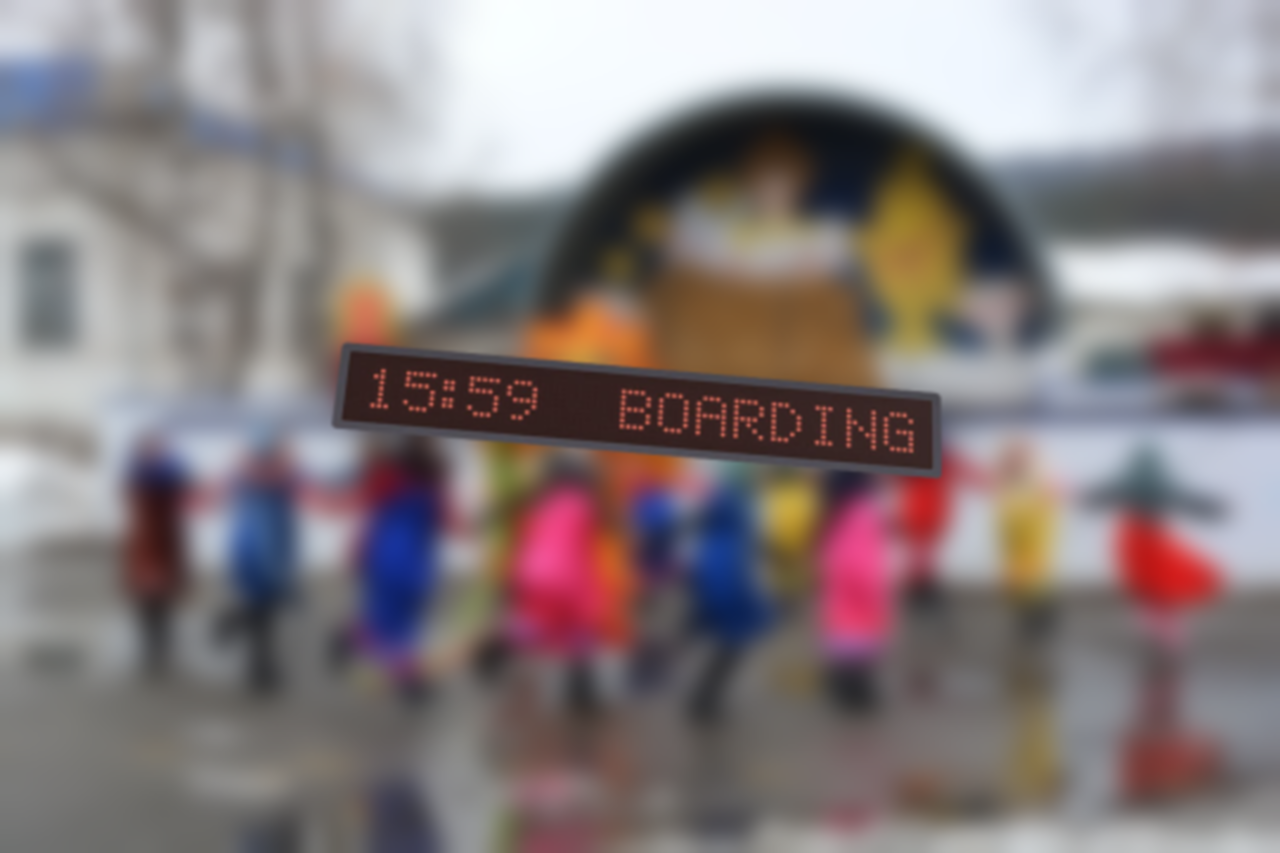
{"hour": 15, "minute": 59}
